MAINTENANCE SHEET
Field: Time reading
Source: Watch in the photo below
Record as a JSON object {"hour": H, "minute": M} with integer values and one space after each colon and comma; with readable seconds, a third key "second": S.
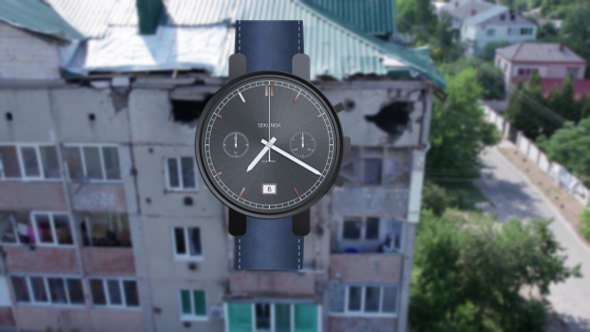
{"hour": 7, "minute": 20}
